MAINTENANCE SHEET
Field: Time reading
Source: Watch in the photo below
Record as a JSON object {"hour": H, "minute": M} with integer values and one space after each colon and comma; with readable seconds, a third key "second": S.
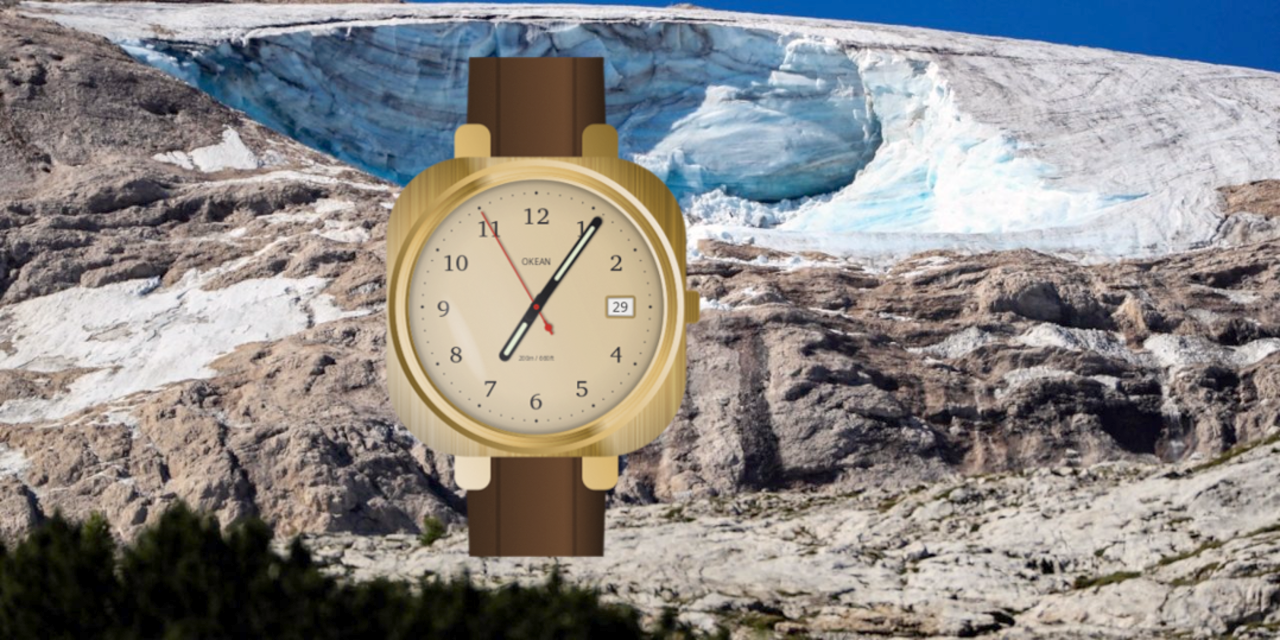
{"hour": 7, "minute": 5, "second": 55}
